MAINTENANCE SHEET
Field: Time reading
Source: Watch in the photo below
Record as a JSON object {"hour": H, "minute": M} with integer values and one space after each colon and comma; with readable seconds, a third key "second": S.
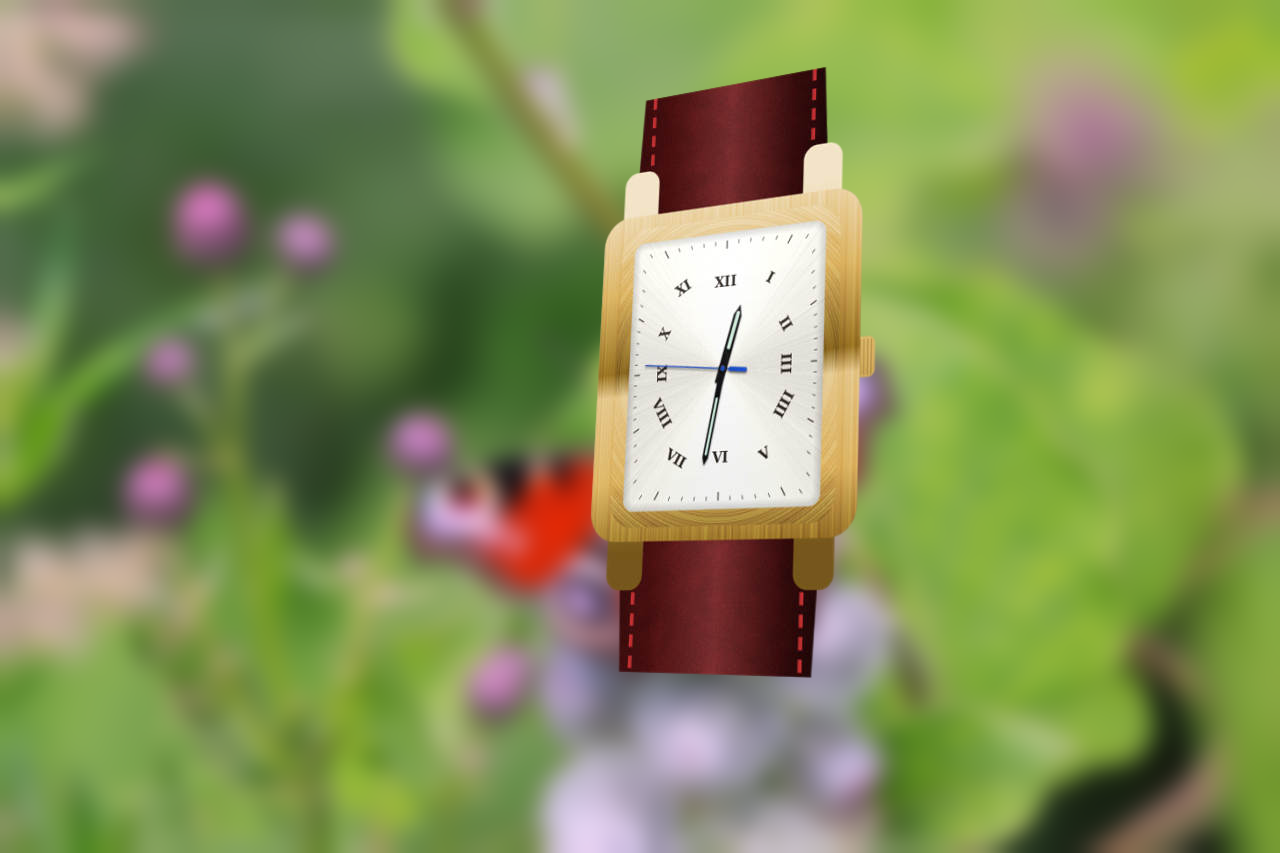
{"hour": 12, "minute": 31, "second": 46}
